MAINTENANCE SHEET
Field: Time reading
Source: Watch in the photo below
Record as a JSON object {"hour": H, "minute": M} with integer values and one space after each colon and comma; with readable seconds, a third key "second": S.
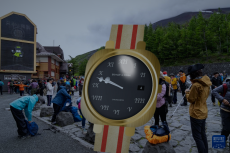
{"hour": 9, "minute": 48}
